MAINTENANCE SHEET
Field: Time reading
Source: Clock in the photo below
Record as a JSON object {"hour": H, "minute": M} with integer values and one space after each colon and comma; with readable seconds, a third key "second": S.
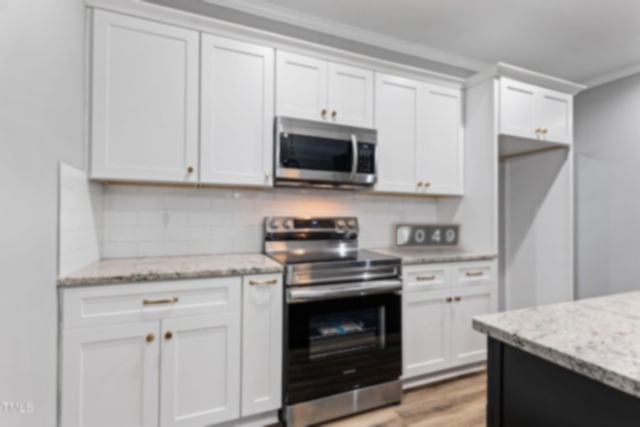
{"hour": 10, "minute": 49}
